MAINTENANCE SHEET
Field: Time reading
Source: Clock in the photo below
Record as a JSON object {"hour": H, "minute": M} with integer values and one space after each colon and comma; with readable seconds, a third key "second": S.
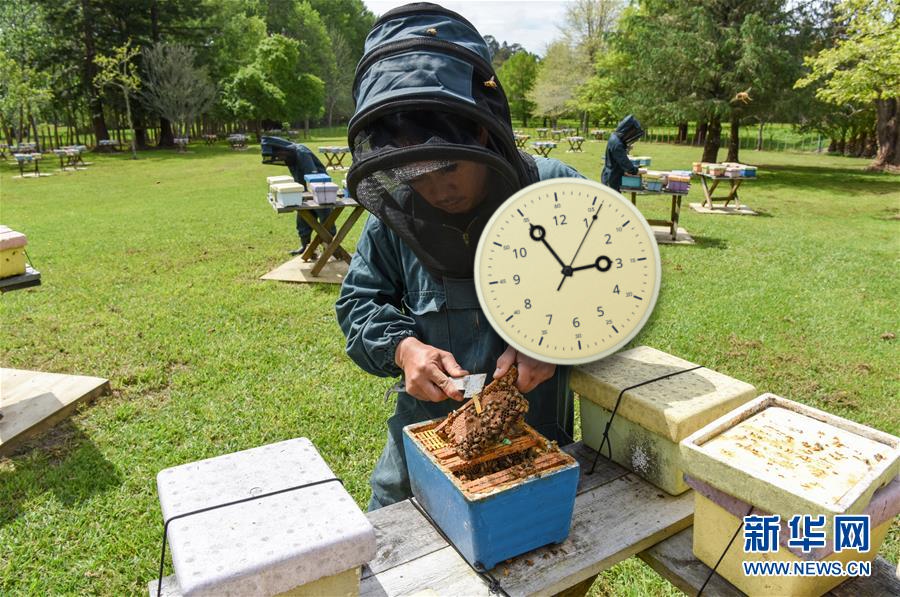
{"hour": 2, "minute": 55, "second": 6}
